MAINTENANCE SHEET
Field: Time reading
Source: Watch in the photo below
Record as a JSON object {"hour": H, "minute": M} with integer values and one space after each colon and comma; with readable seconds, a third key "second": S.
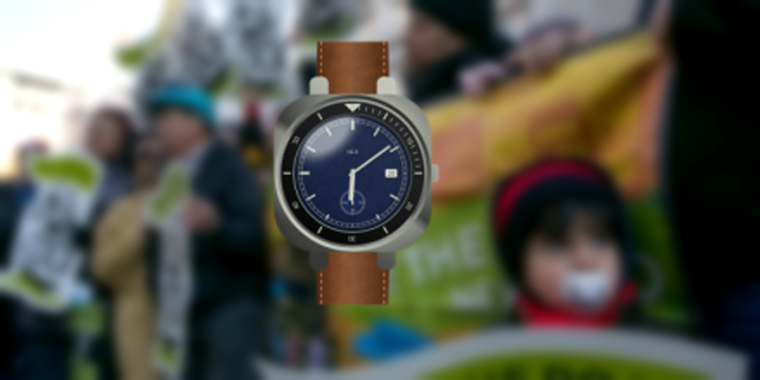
{"hour": 6, "minute": 9}
